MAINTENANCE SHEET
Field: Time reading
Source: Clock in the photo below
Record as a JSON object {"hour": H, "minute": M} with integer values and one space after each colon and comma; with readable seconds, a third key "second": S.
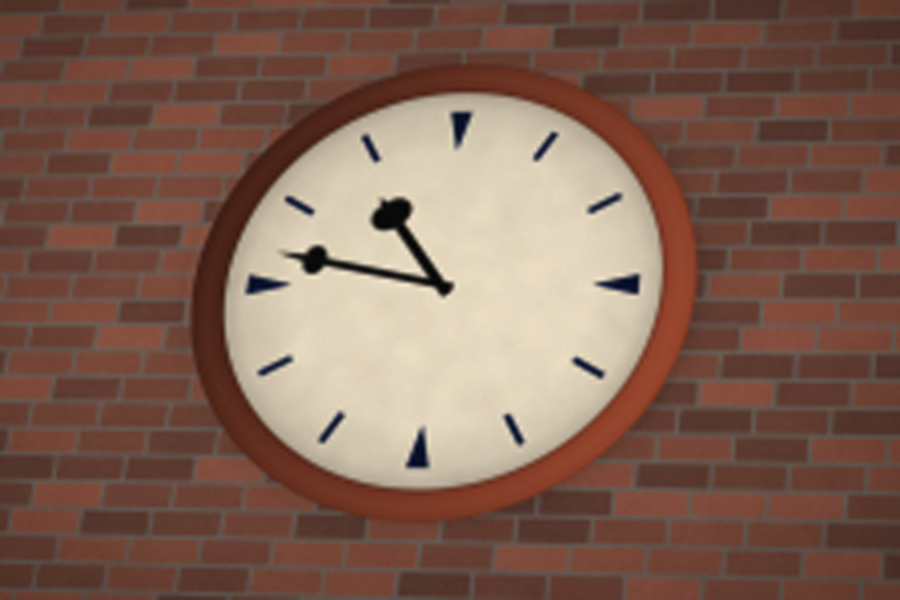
{"hour": 10, "minute": 47}
